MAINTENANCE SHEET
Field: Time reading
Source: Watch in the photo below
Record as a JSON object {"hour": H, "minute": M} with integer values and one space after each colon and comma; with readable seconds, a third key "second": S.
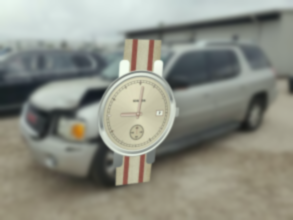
{"hour": 9, "minute": 1}
